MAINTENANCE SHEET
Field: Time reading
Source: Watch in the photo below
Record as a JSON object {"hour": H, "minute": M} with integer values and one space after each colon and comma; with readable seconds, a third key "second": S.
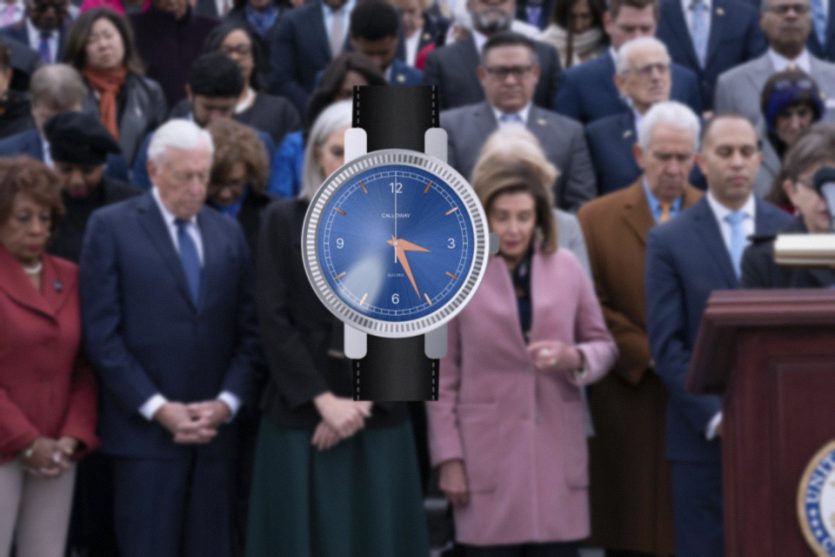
{"hour": 3, "minute": 26, "second": 0}
